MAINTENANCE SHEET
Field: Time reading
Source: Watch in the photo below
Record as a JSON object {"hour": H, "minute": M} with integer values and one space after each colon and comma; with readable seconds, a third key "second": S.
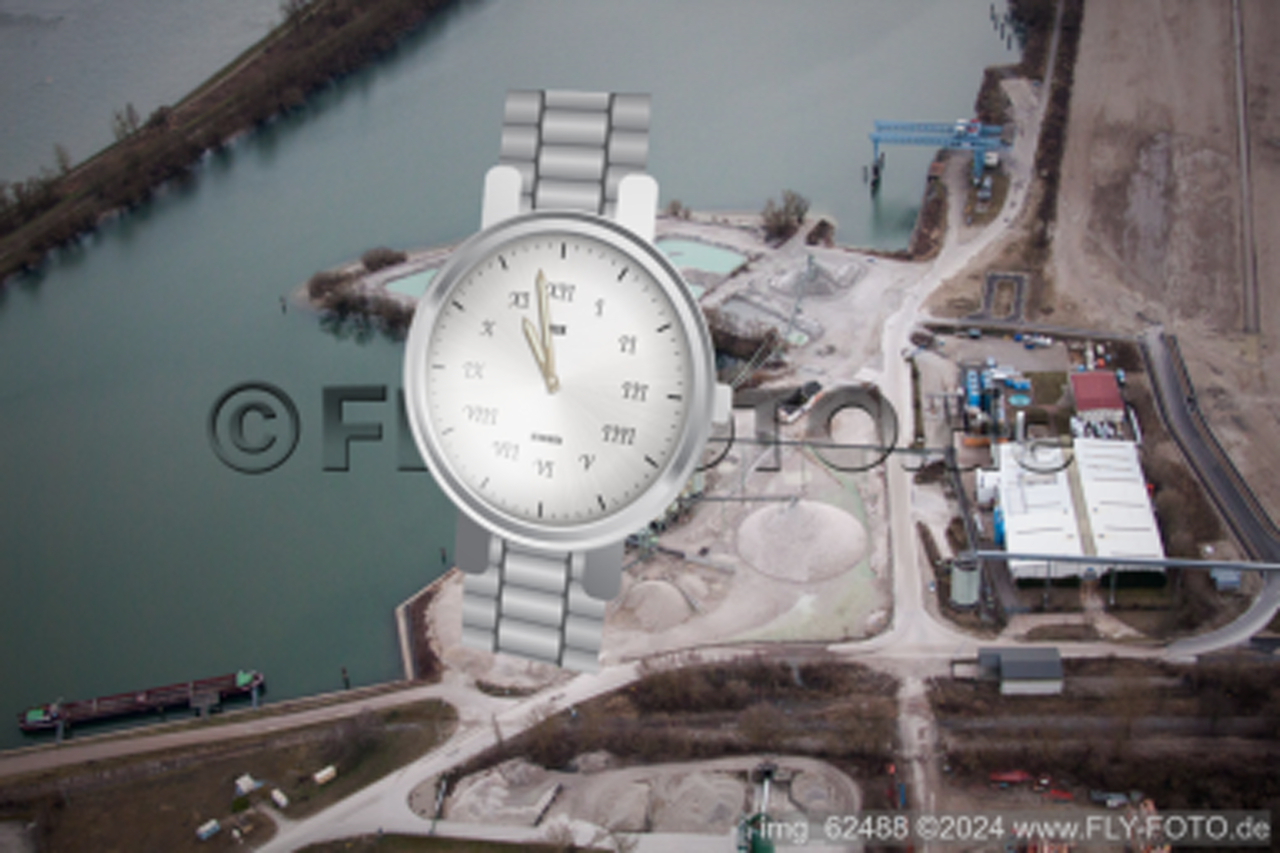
{"hour": 10, "minute": 58}
